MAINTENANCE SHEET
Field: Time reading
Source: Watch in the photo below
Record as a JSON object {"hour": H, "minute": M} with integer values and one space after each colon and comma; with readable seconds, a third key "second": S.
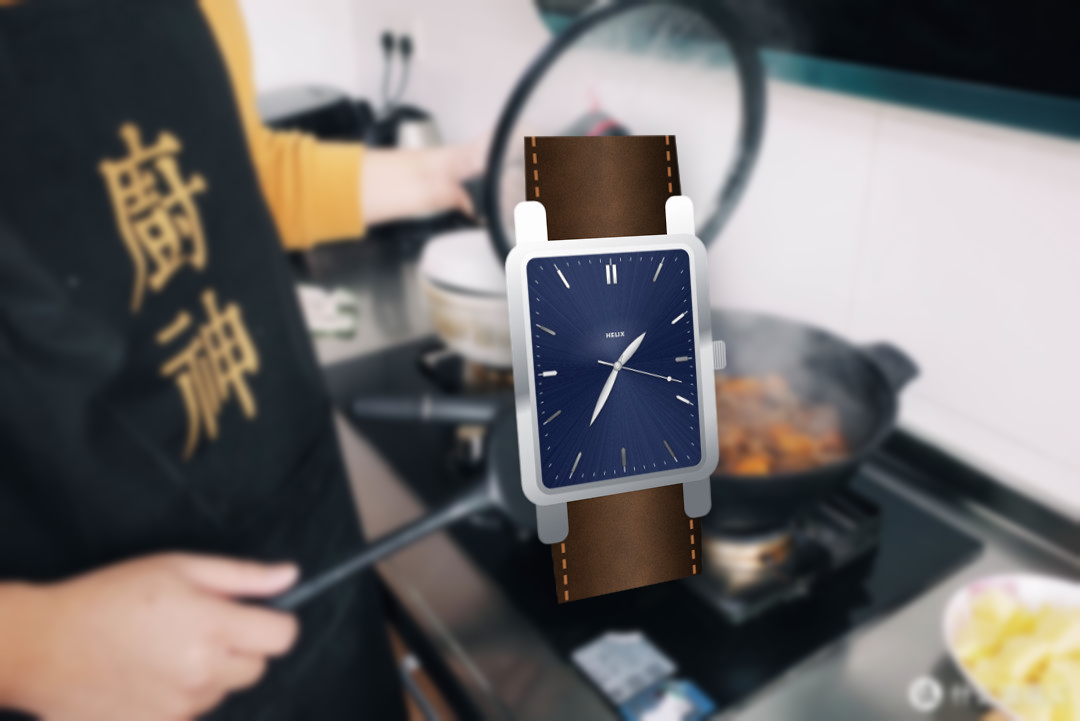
{"hour": 1, "minute": 35, "second": 18}
